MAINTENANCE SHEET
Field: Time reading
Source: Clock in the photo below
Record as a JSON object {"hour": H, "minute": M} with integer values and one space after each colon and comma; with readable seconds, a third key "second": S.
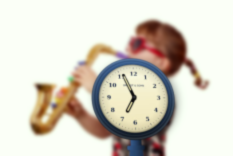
{"hour": 6, "minute": 56}
